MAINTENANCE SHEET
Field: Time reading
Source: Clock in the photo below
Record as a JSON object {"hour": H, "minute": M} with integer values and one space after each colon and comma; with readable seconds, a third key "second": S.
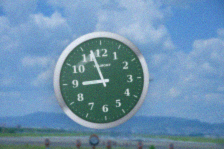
{"hour": 8, "minute": 57}
